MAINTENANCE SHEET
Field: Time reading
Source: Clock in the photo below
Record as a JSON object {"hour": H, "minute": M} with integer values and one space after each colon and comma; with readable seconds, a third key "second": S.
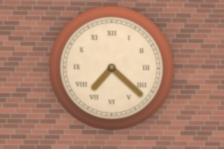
{"hour": 7, "minute": 22}
